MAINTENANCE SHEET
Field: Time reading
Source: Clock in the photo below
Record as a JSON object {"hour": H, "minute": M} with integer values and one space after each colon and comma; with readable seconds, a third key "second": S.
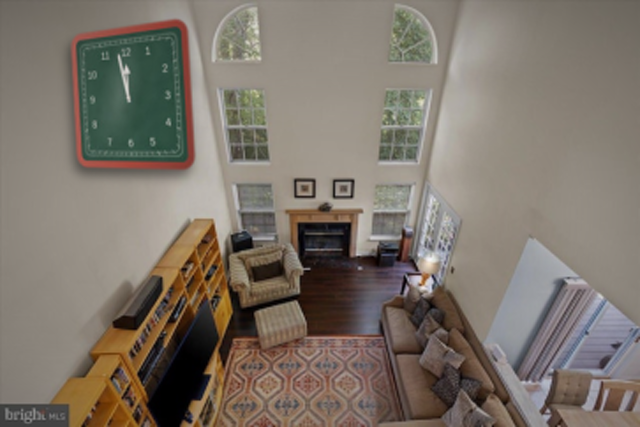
{"hour": 11, "minute": 58}
